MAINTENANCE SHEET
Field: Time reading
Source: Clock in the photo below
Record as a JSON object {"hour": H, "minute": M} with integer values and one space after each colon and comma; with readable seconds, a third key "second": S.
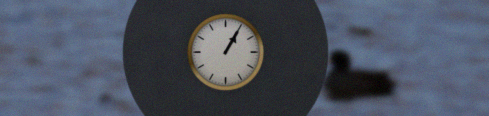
{"hour": 1, "minute": 5}
